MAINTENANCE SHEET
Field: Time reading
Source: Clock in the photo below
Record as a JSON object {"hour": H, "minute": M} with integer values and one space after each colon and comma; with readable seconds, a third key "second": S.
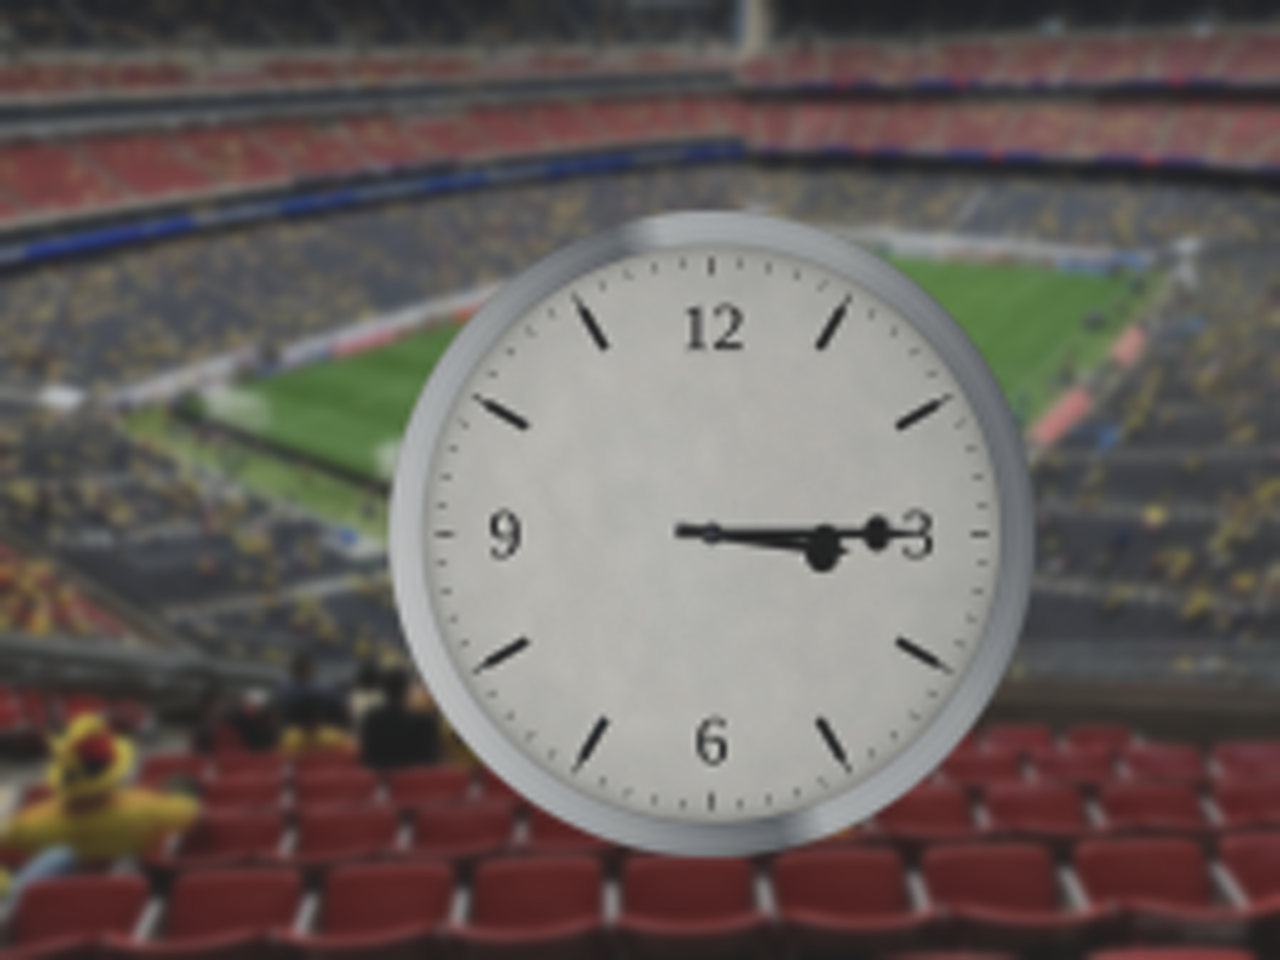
{"hour": 3, "minute": 15}
